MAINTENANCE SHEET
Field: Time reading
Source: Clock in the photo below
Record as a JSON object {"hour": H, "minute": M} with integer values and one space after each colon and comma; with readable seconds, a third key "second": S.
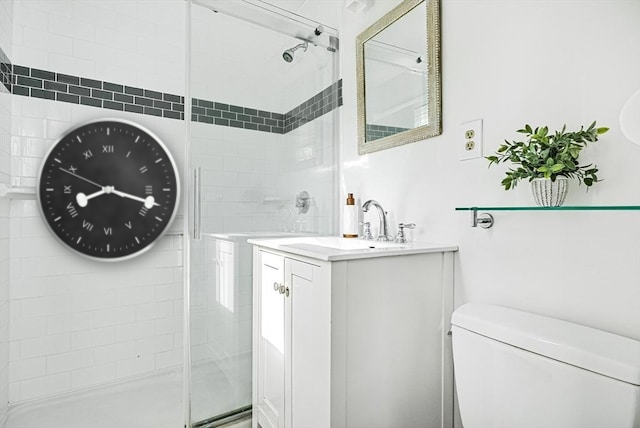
{"hour": 8, "minute": 17, "second": 49}
